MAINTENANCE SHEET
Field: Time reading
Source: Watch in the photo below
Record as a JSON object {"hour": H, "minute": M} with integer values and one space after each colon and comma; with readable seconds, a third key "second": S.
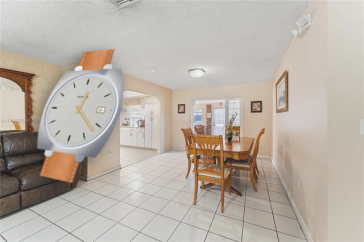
{"hour": 12, "minute": 22}
